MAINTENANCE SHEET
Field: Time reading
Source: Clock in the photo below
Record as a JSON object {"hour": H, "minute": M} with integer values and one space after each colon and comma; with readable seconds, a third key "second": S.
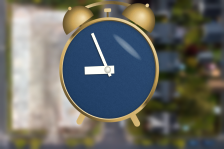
{"hour": 8, "minute": 56}
